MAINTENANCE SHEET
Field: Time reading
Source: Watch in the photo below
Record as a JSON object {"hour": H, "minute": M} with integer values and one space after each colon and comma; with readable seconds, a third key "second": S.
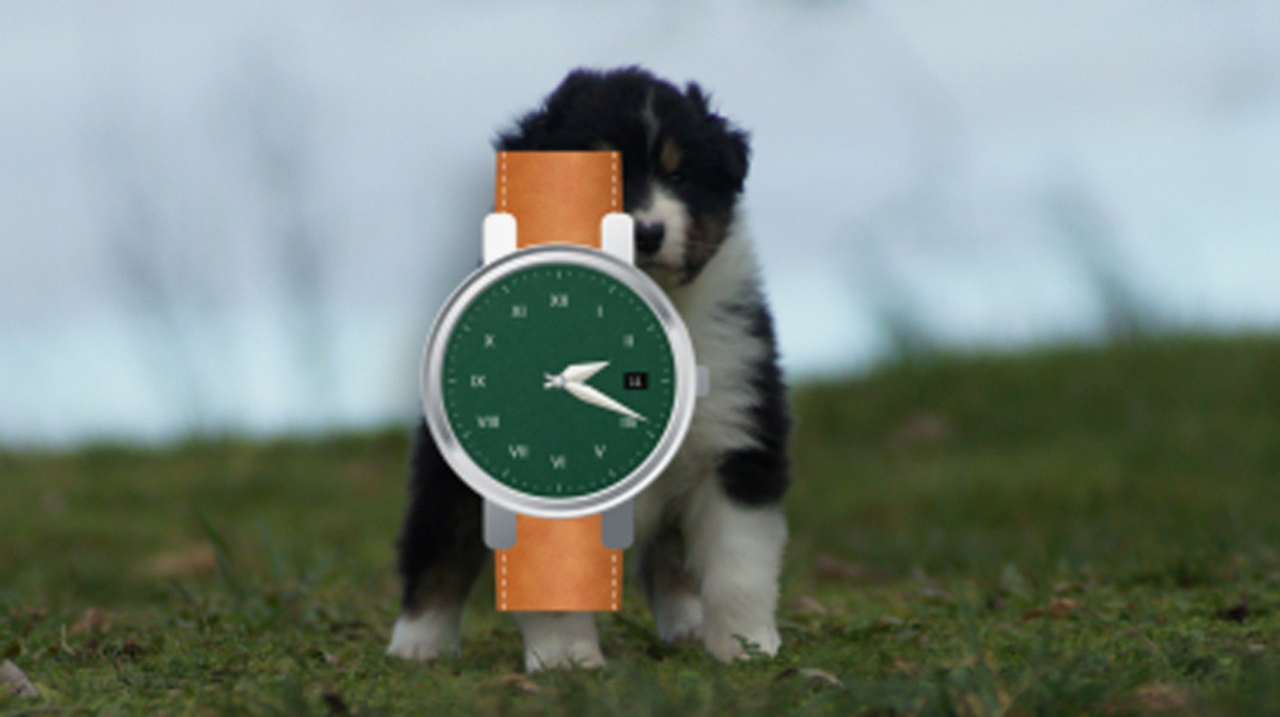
{"hour": 2, "minute": 19}
